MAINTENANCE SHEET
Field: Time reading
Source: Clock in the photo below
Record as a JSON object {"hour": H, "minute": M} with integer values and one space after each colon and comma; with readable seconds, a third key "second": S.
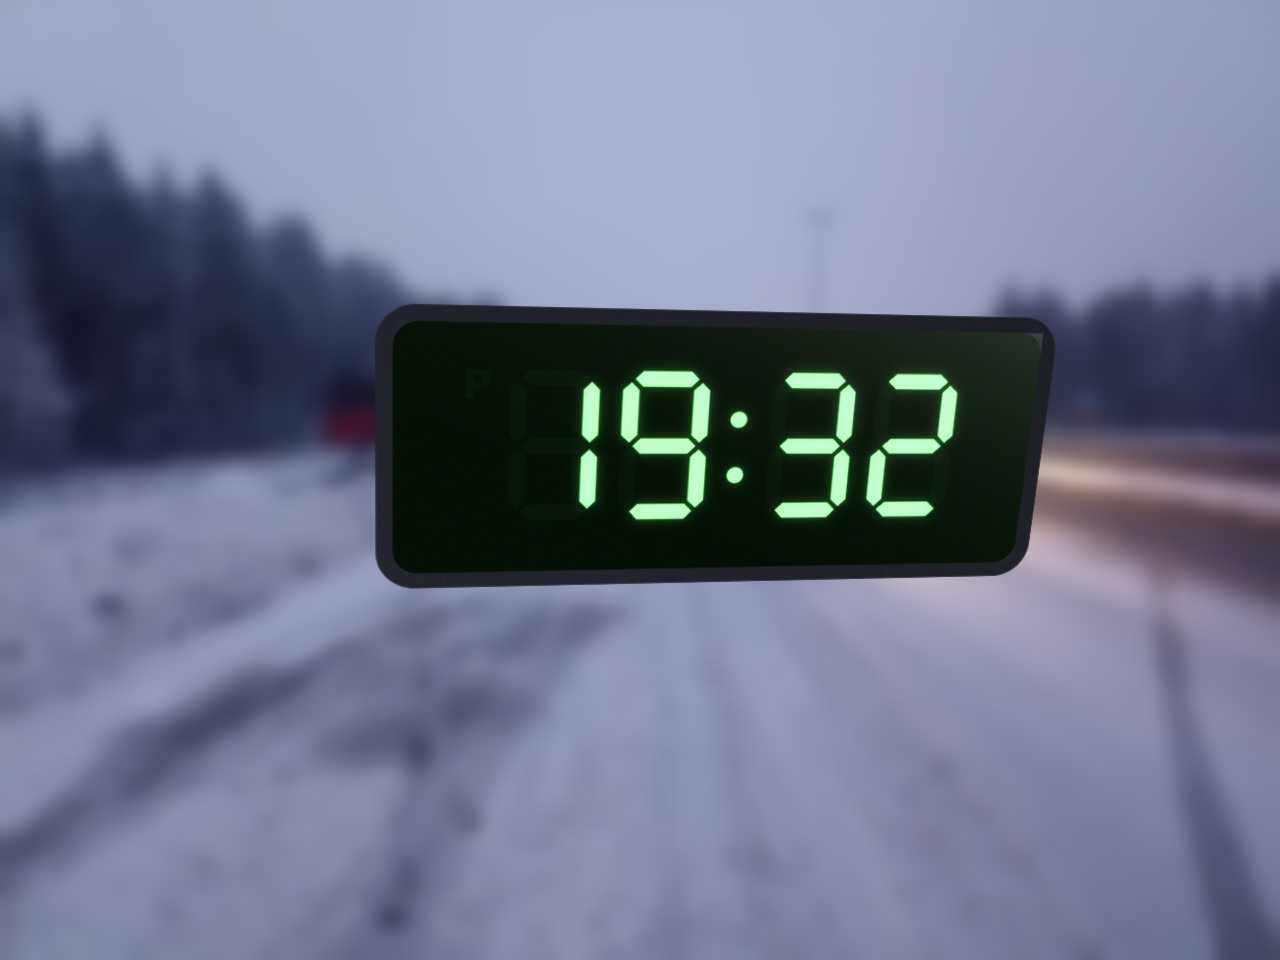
{"hour": 19, "minute": 32}
